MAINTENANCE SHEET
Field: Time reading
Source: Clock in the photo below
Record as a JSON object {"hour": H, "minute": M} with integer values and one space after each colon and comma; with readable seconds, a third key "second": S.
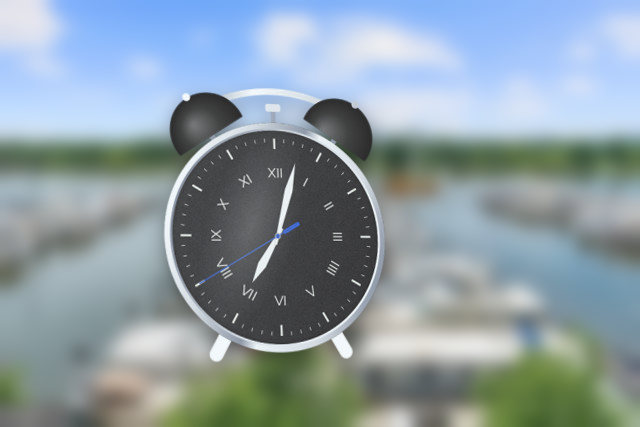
{"hour": 7, "minute": 2, "second": 40}
